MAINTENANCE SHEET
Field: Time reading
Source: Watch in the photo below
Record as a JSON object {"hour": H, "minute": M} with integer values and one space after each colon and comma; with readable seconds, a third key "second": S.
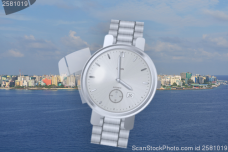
{"hour": 3, "minute": 59}
